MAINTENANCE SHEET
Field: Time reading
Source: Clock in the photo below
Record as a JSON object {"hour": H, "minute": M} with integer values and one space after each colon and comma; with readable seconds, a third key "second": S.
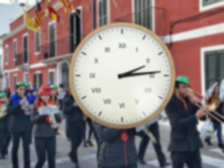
{"hour": 2, "minute": 14}
